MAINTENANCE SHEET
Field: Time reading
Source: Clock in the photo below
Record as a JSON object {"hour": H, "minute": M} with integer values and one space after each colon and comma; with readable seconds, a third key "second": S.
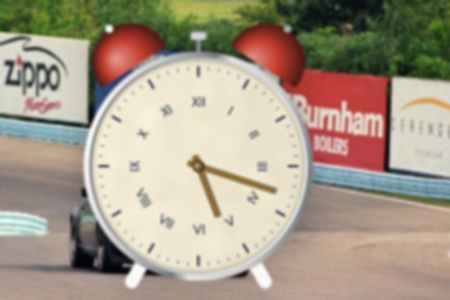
{"hour": 5, "minute": 18}
